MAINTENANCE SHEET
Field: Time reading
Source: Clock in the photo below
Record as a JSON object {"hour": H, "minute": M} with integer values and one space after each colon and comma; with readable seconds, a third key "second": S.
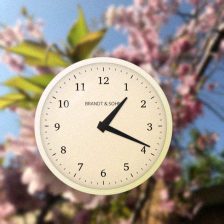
{"hour": 1, "minute": 19}
